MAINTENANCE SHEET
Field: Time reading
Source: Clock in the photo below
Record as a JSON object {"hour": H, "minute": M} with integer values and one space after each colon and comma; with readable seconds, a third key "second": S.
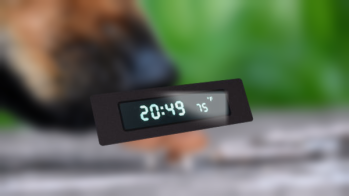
{"hour": 20, "minute": 49}
